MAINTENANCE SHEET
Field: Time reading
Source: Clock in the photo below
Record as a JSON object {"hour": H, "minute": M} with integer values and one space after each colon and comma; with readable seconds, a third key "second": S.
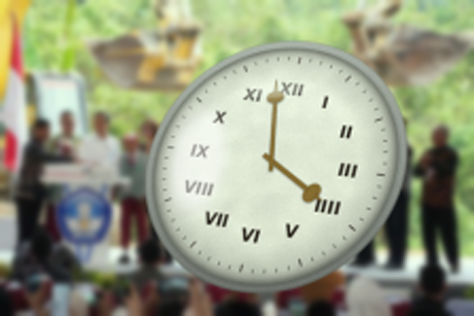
{"hour": 3, "minute": 58}
